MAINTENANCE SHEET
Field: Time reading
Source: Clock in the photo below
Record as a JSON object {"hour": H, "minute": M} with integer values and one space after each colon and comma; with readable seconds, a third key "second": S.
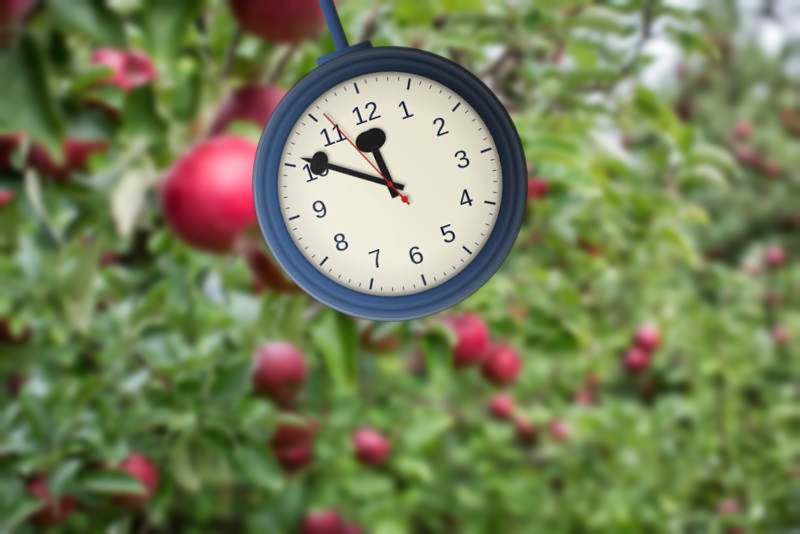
{"hour": 11, "minute": 50, "second": 56}
